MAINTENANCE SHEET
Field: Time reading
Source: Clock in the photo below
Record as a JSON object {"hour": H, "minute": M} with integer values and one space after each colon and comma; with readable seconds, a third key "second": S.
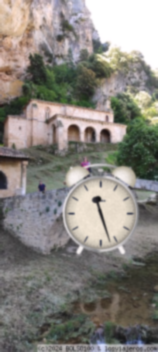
{"hour": 11, "minute": 27}
